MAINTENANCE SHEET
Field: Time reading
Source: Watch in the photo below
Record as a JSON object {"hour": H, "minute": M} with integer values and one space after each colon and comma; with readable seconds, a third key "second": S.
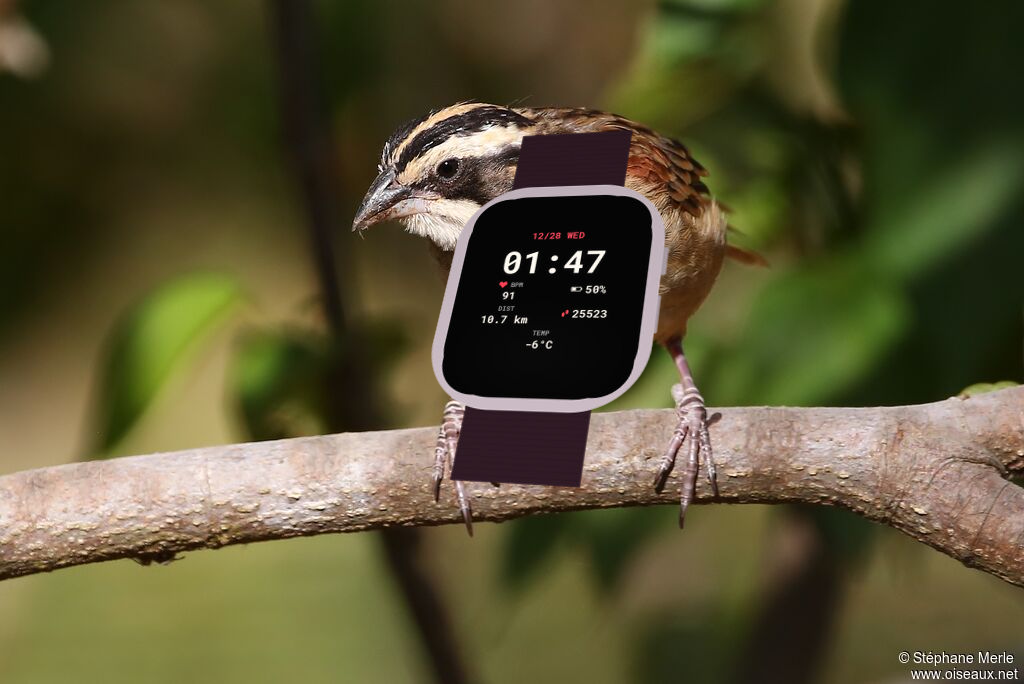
{"hour": 1, "minute": 47}
